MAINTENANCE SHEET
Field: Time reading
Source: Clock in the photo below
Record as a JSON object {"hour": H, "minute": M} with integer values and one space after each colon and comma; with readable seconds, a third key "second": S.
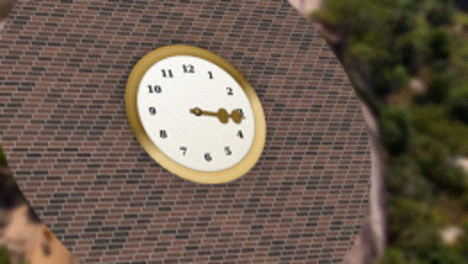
{"hour": 3, "minute": 16}
